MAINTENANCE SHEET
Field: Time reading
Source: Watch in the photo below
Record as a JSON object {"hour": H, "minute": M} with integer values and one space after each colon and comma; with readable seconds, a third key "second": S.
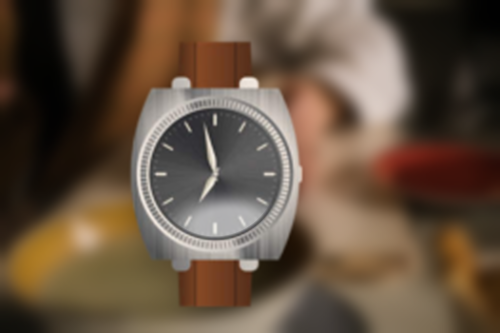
{"hour": 6, "minute": 58}
